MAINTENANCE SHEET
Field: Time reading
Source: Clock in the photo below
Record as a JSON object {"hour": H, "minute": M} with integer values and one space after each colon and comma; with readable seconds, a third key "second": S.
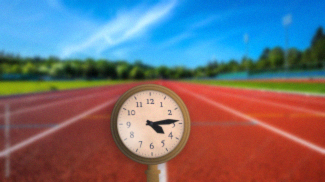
{"hour": 4, "minute": 14}
